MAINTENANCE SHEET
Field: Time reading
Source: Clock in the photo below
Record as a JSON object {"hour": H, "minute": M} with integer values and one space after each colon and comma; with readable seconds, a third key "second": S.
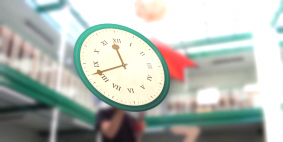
{"hour": 11, "minute": 42}
